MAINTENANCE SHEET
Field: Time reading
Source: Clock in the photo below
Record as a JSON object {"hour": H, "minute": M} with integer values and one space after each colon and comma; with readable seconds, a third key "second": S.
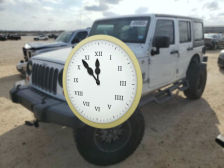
{"hour": 11, "minute": 53}
